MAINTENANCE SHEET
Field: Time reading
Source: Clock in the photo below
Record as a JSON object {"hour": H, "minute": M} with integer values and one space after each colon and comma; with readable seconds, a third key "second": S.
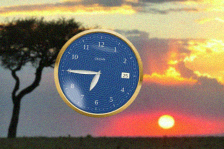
{"hour": 6, "minute": 45}
